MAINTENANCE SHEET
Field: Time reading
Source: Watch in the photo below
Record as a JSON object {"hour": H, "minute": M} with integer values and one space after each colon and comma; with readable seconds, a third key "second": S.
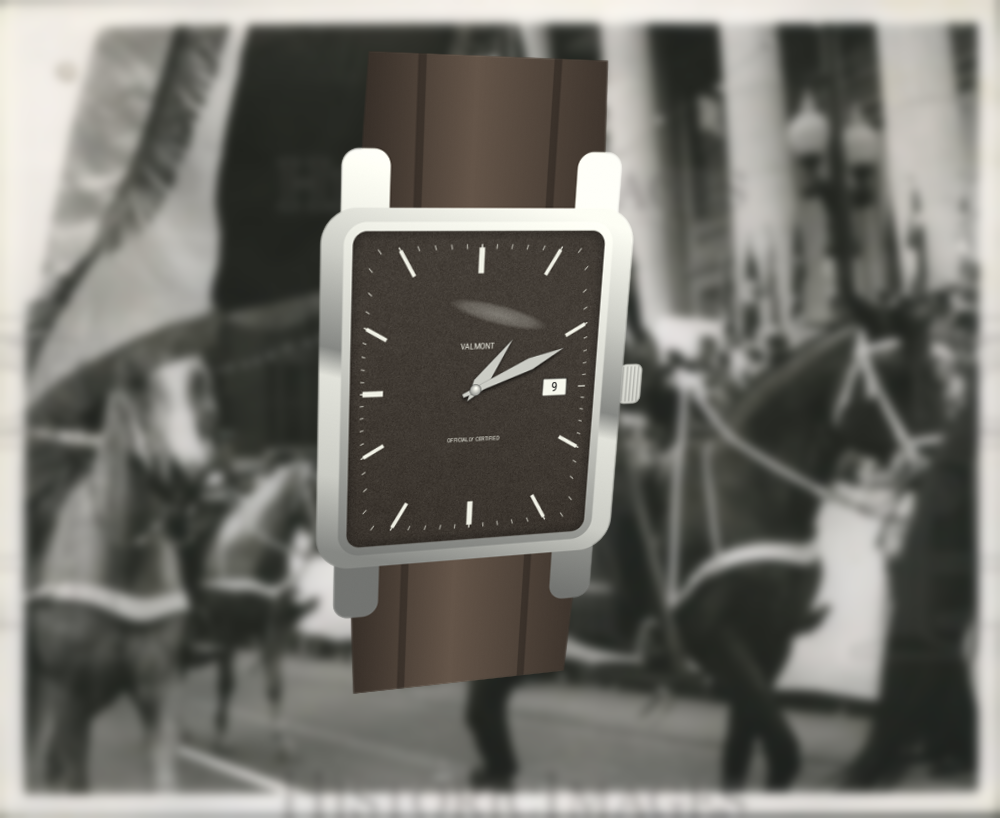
{"hour": 1, "minute": 11}
